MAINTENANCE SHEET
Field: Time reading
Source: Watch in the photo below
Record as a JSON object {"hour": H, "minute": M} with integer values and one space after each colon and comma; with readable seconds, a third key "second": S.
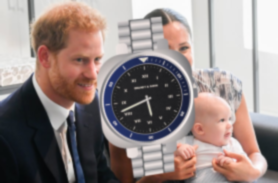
{"hour": 5, "minute": 42}
